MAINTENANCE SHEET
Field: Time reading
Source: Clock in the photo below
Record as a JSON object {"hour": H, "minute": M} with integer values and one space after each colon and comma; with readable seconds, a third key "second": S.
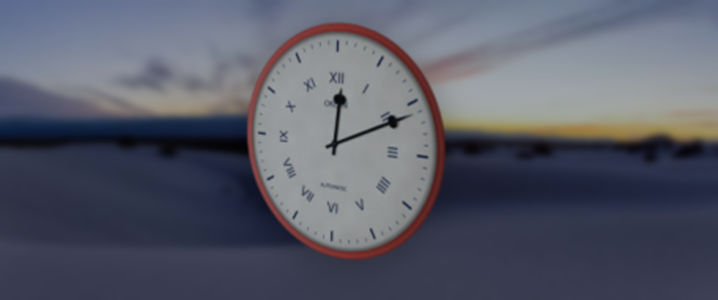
{"hour": 12, "minute": 11}
